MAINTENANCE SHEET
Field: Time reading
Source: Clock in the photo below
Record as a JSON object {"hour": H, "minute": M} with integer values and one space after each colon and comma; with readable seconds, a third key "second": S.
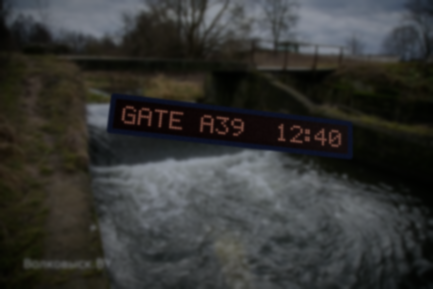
{"hour": 12, "minute": 40}
